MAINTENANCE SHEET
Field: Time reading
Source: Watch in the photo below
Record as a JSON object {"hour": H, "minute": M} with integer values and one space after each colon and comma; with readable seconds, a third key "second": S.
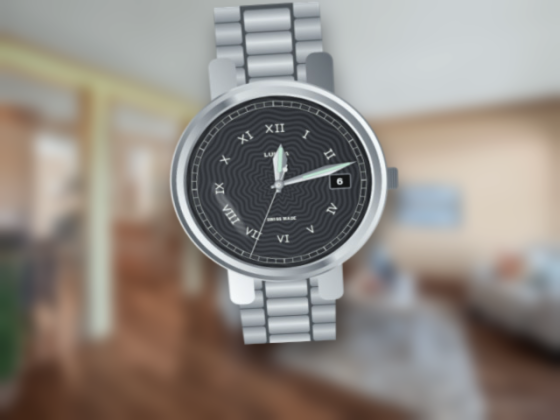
{"hour": 12, "minute": 12, "second": 34}
